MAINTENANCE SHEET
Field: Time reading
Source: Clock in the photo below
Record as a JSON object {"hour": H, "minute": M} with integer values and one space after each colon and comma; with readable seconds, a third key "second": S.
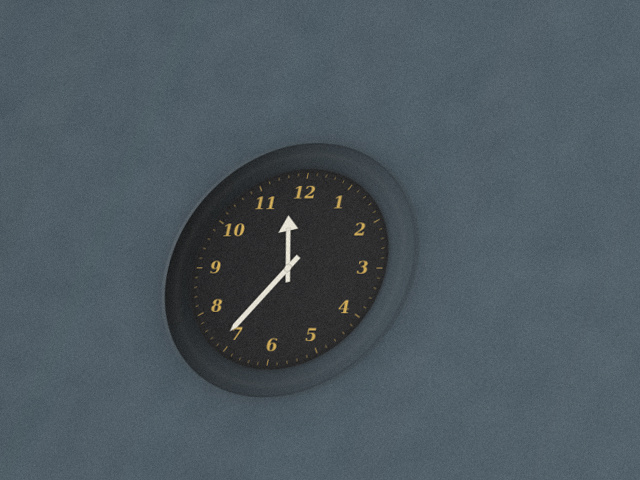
{"hour": 11, "minute": 36}
